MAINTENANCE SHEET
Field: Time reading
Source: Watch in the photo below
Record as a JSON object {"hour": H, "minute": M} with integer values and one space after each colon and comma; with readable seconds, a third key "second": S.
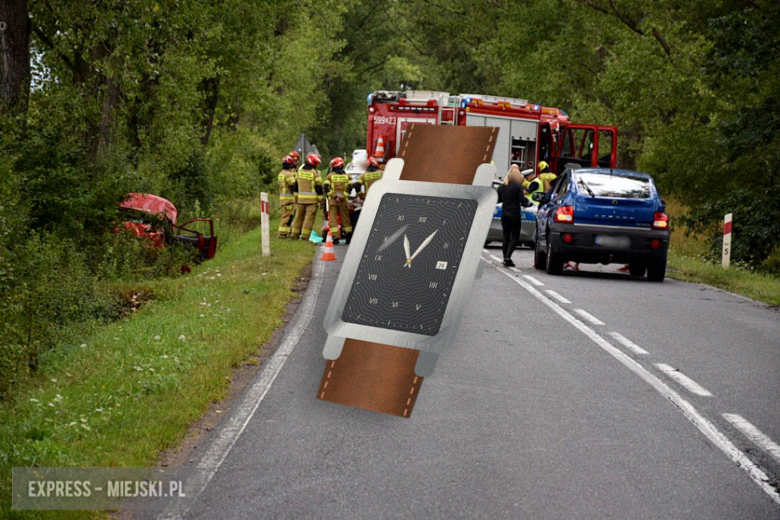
{"hour": 11, "minute": 5}
